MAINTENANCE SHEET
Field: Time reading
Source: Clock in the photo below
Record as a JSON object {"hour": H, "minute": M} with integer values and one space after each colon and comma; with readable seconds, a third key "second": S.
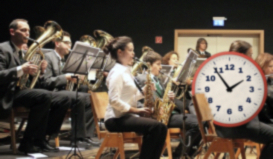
{"hour": 1, "minute": 54}
